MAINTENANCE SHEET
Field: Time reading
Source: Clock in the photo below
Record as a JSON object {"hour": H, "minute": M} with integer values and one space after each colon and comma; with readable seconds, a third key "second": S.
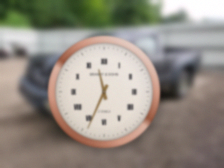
{"hour": 11, "minute": 34}
